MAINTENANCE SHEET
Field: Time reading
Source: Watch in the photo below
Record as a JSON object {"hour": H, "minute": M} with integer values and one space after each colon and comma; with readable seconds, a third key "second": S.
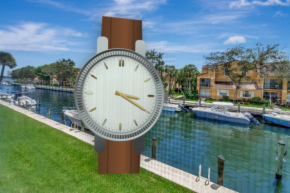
{"hour": 3, "minute": 20}
